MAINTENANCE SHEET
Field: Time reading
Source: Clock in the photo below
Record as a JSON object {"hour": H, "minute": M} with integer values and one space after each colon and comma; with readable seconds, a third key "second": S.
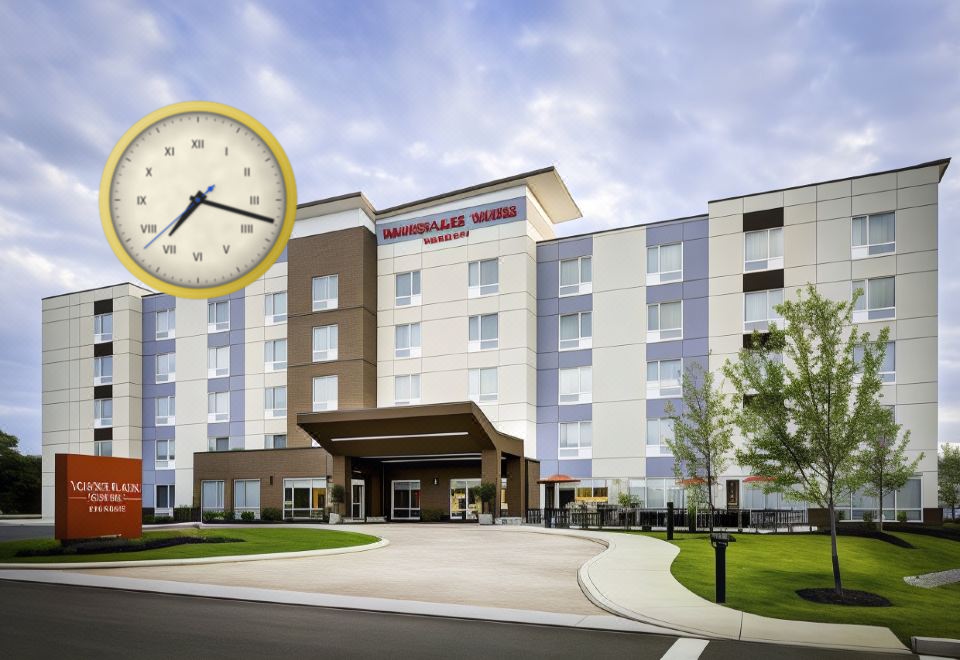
{"hour": 7, "minute": 17, "second": 38}
